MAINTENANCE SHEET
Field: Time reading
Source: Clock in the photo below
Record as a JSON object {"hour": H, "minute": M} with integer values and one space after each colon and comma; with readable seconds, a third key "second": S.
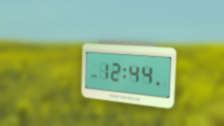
{"hour": 12, "minute": 44}
